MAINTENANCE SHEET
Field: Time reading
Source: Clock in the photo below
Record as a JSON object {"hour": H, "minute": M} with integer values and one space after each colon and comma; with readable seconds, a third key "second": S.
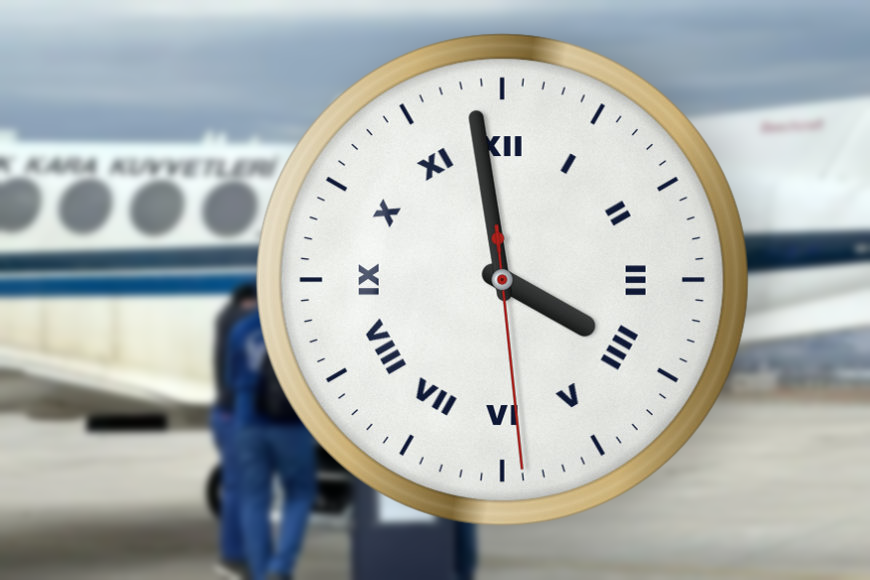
{"hour": 3, "minute": 58, "second": 29}
